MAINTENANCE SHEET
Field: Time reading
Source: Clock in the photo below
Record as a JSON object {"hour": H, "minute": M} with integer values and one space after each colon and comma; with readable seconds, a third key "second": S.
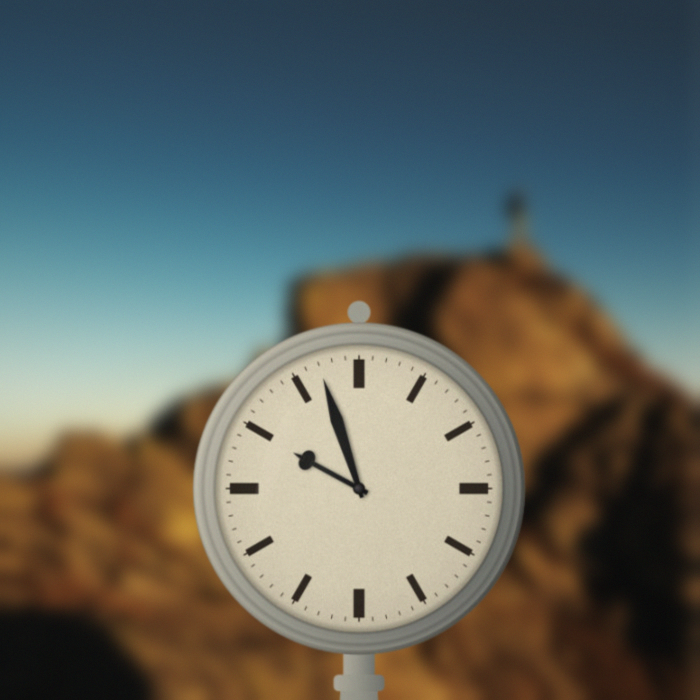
{"hour": 9, "minute": 57}
